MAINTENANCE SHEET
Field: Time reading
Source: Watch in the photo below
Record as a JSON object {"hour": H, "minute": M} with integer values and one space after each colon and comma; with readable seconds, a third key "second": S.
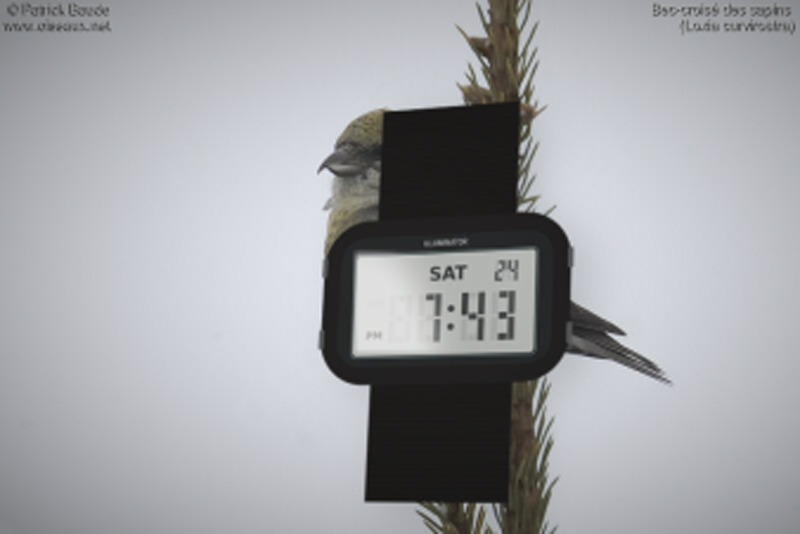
{"hour": 7, "minute": 43}
